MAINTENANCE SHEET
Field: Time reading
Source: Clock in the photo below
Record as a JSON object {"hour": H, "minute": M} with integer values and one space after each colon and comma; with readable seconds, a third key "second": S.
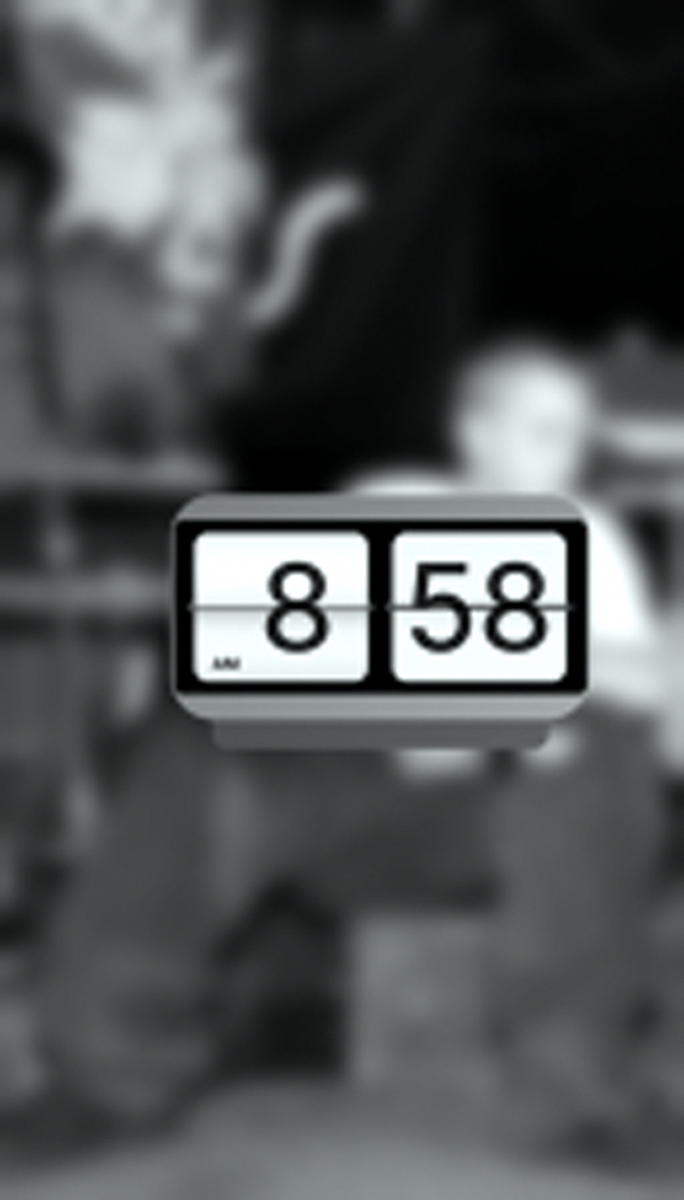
{"hour": 8, "minute": 58}
